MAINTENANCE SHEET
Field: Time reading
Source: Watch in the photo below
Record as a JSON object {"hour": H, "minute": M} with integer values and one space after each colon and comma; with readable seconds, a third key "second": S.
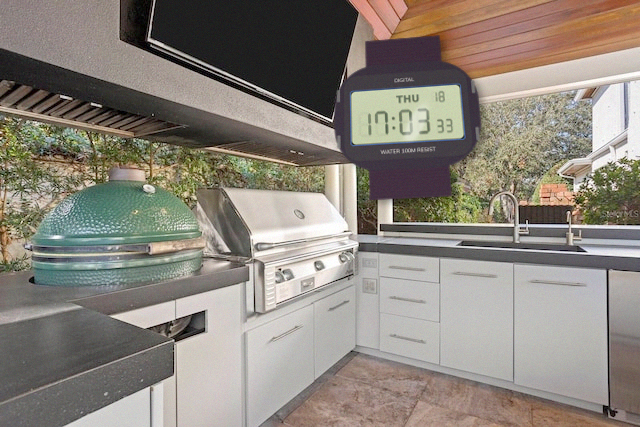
{"hour": 17, "minute": 3, "second": 33}
